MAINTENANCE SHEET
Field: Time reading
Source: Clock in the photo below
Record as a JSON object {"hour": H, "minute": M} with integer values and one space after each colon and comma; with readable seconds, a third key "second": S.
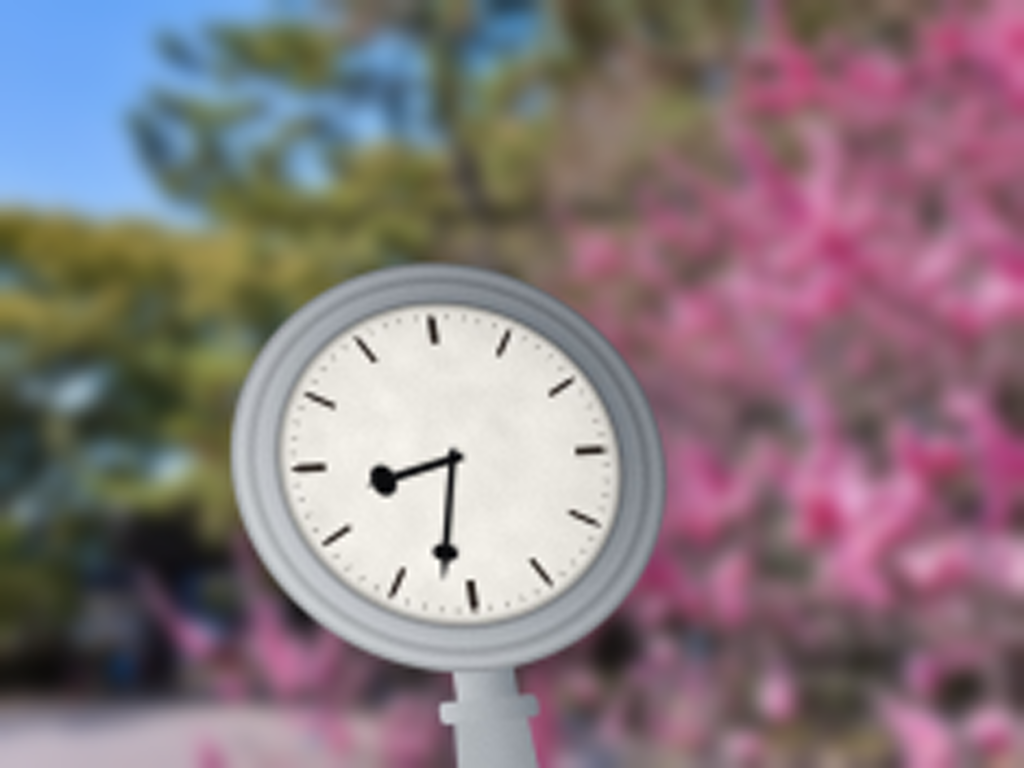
{"hour": 8, "minute": 32}
